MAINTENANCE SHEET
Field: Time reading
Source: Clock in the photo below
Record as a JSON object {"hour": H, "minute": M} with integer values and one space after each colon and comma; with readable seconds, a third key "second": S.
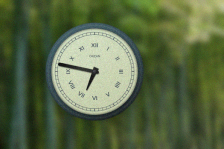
{"hour": 6, "minute": 47}
